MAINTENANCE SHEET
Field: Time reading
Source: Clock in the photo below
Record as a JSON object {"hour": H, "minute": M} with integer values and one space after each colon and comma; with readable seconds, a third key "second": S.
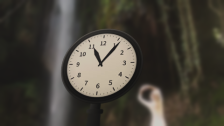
{"hour": 11, "minute": 6}
